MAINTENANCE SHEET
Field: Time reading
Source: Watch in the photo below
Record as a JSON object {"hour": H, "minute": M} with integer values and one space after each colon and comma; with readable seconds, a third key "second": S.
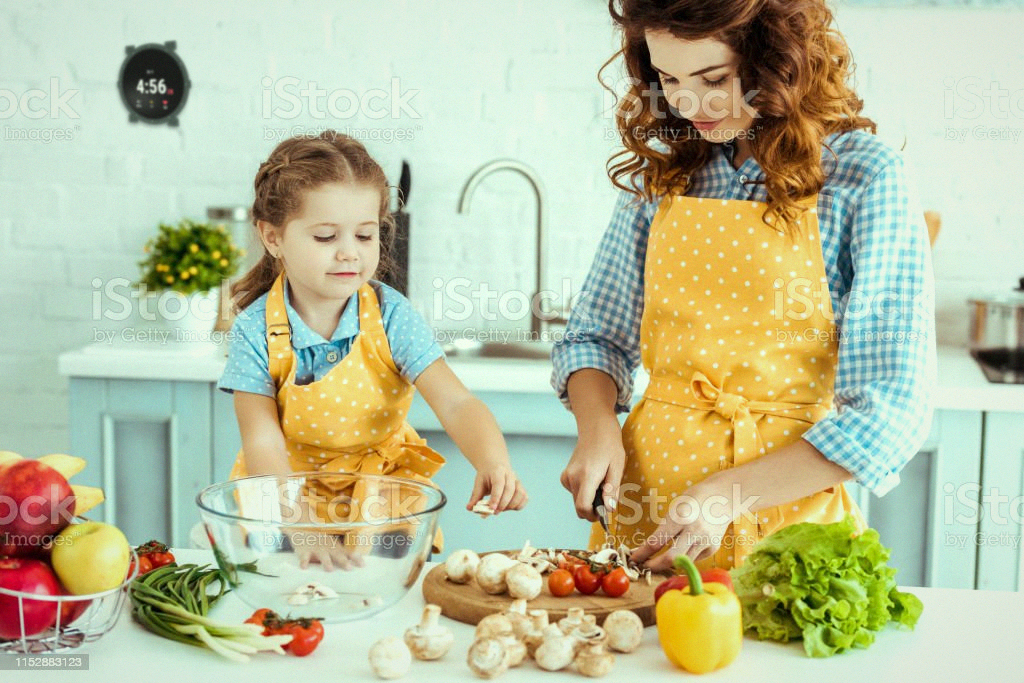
{"hour": 4, "minute": 56}
